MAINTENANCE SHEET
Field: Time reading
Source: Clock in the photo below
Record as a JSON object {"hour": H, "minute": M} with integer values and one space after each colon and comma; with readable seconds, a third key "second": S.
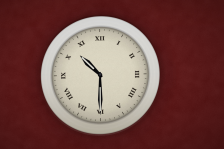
{"hour": 10, "minute": 30}
